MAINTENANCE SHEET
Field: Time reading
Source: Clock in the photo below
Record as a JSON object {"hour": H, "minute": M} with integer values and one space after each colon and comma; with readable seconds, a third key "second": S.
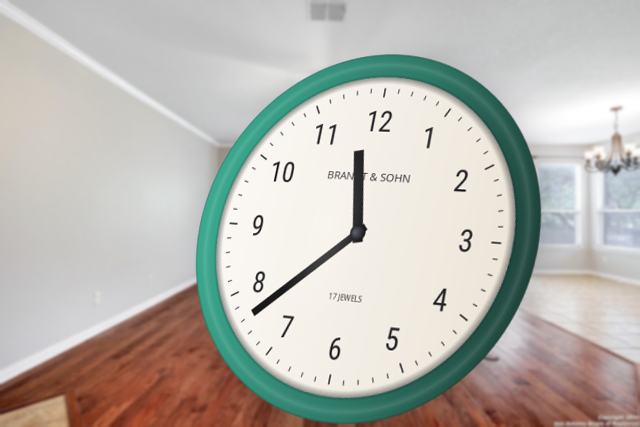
{"hour": 11, "minute": 38}
